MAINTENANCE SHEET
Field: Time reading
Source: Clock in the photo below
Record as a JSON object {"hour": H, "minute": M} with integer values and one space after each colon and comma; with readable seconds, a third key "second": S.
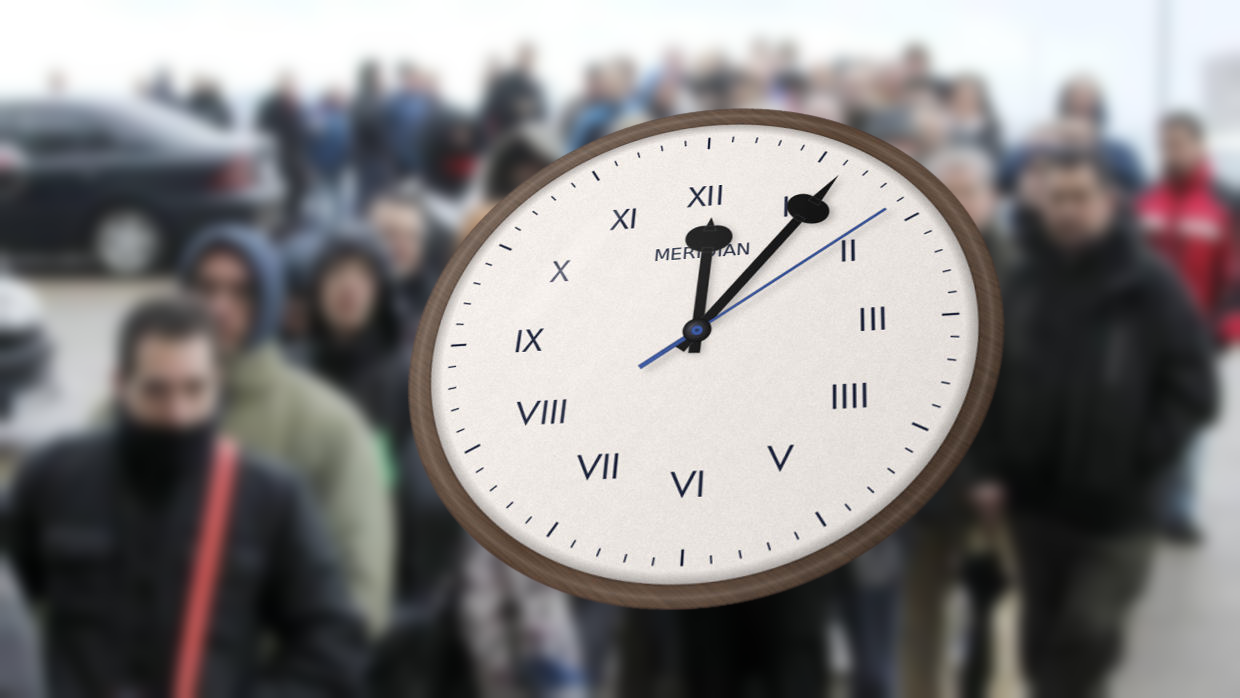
{"hour": 12, "minute": 6, "second": 9}
